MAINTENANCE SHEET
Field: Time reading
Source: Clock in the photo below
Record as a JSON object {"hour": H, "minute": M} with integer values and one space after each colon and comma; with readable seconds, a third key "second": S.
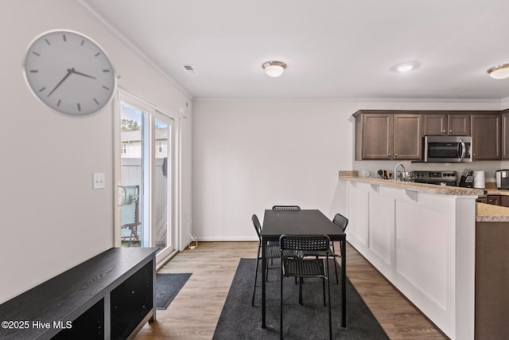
{"hour": 3, "minute": 38}
